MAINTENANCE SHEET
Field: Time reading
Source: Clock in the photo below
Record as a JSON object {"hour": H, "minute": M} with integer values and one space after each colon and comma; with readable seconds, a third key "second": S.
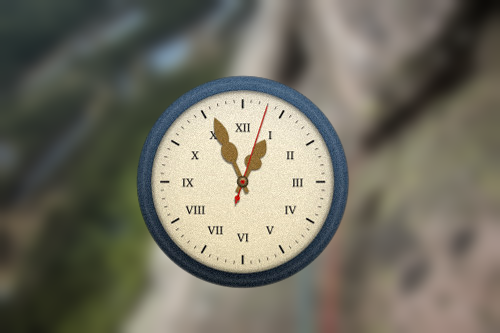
{"hour": 12, "minute": 56, "second": 3}
